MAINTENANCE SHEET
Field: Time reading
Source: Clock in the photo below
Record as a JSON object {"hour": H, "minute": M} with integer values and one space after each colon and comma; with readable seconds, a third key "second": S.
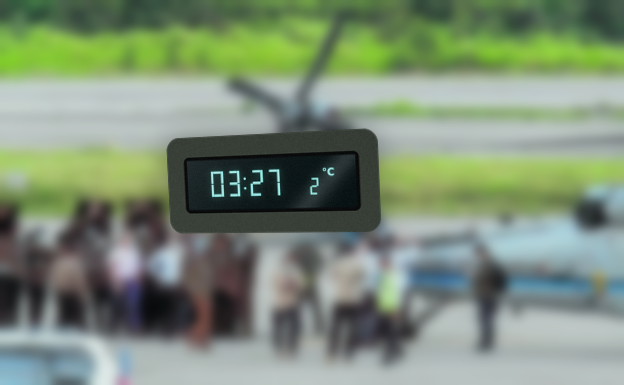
{"hour": 3, "minute": 27}
